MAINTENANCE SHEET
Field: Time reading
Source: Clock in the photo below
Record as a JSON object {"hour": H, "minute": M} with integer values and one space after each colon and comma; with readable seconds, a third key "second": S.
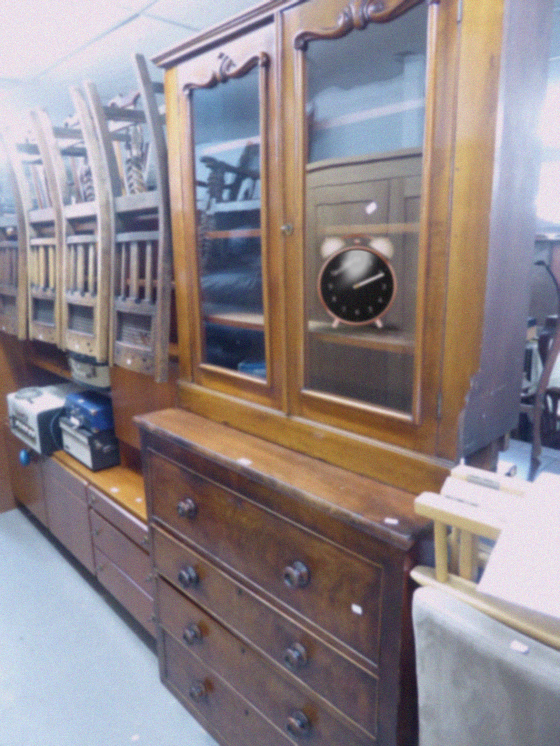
{"hour": 2, "minute": 11}
